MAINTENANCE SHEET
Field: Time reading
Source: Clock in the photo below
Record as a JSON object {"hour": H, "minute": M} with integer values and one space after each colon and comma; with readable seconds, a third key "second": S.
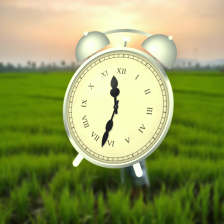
{"hour": 11, "minute": 32}
